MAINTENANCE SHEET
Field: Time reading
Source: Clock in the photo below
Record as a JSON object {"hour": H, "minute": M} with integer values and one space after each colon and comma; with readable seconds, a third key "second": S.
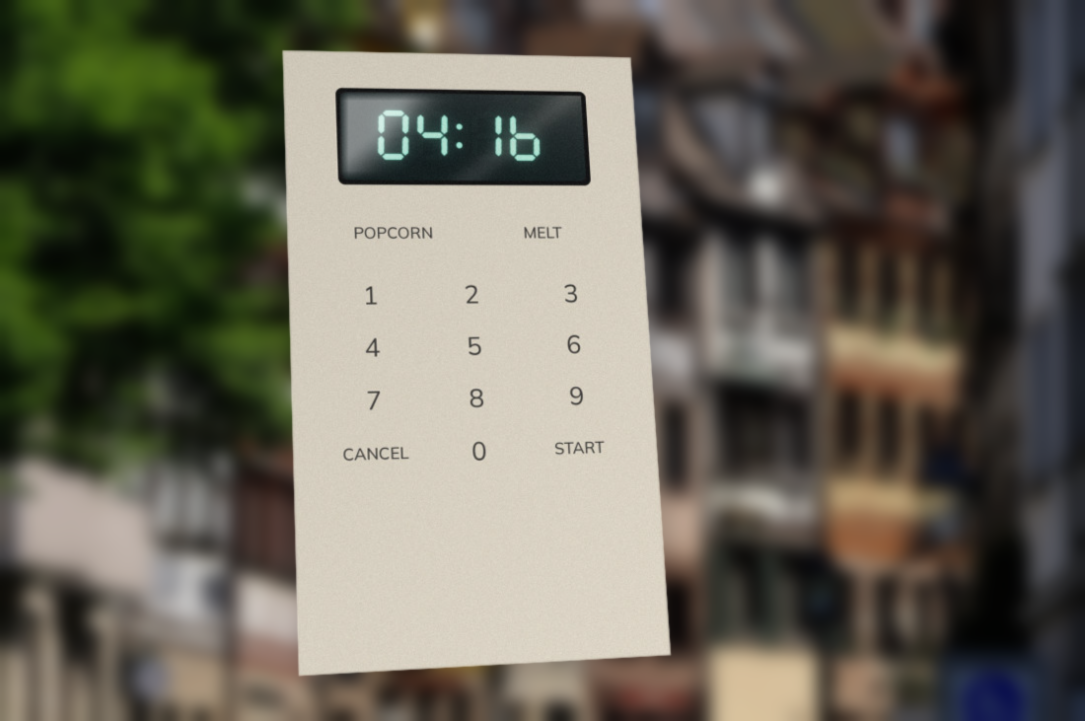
{"hour": 4, "minute": 16}
